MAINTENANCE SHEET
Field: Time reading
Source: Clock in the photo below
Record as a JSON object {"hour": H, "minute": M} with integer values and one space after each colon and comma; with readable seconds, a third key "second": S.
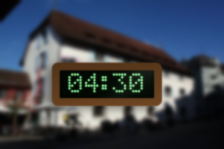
{"hour": 4, "minute": 30}
